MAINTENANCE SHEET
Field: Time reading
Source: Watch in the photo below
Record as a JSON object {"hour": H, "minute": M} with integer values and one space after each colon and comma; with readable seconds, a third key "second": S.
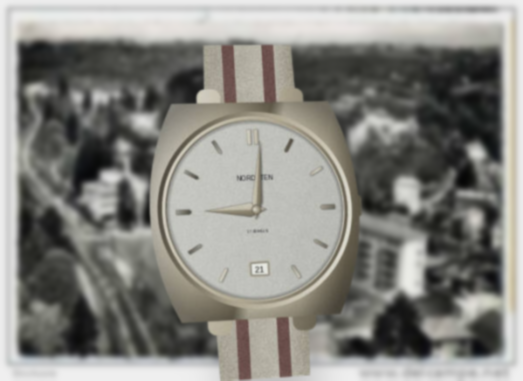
{"hour": 9, "minute": 1}
